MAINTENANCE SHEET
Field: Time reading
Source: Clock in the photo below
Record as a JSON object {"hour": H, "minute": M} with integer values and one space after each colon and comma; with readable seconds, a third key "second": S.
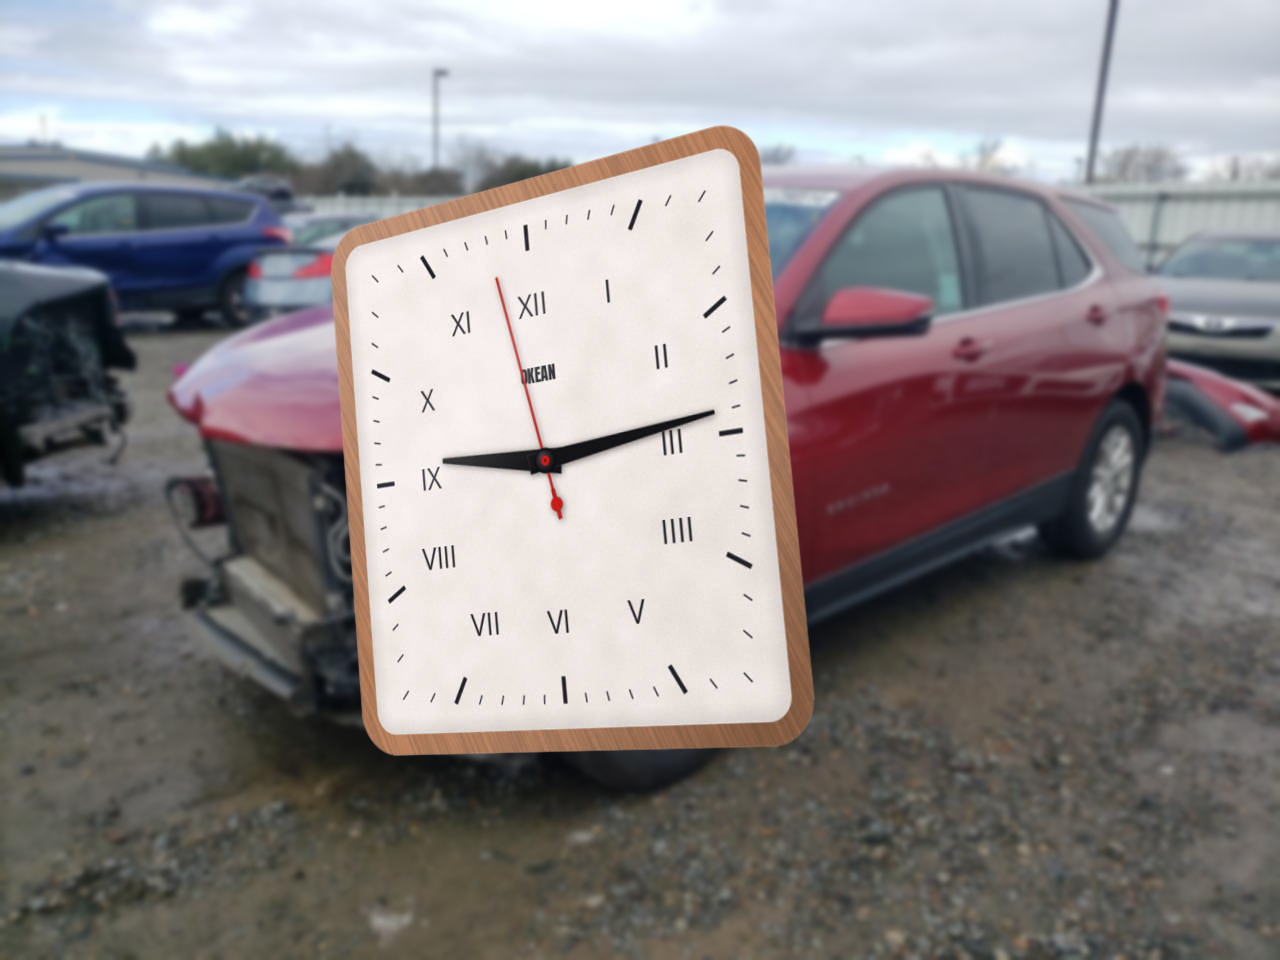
{"hour": 9, "minute": 13, "second": 58}
